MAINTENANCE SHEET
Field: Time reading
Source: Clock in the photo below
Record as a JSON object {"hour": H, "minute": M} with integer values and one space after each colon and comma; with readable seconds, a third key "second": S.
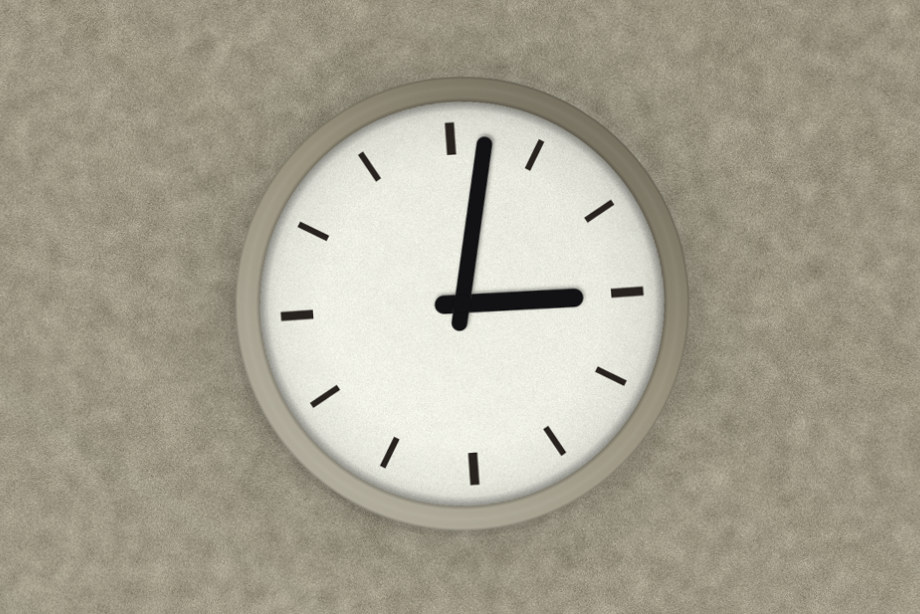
{"hour": 3, "minute": 2}
